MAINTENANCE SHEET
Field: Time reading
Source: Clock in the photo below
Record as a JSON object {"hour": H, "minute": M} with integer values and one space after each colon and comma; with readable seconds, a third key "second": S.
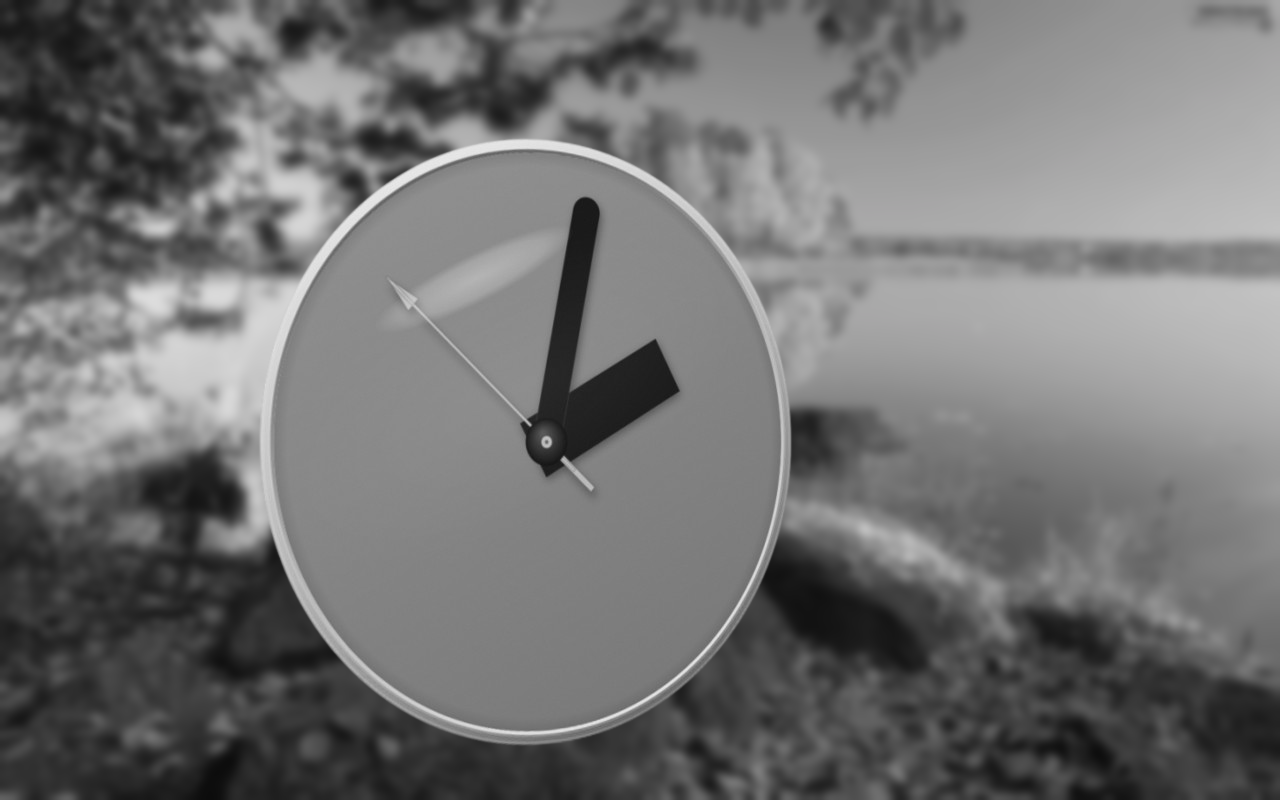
{"hour": 2, "minute": 1, "second": 52}
